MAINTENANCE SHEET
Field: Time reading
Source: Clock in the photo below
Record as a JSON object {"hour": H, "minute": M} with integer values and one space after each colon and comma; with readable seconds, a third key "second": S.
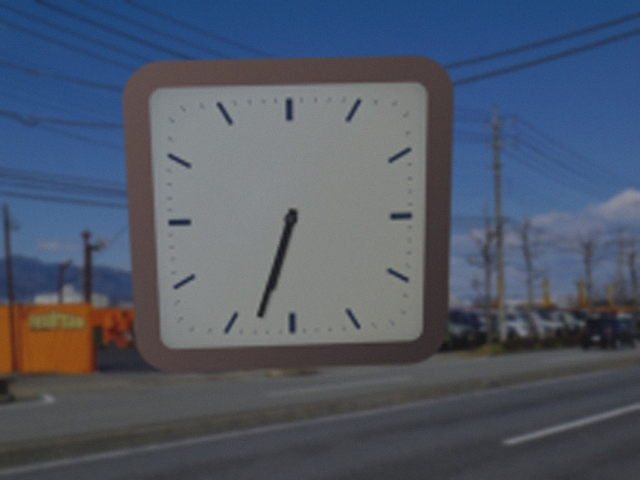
{"hour": 6, "minute": 33}
